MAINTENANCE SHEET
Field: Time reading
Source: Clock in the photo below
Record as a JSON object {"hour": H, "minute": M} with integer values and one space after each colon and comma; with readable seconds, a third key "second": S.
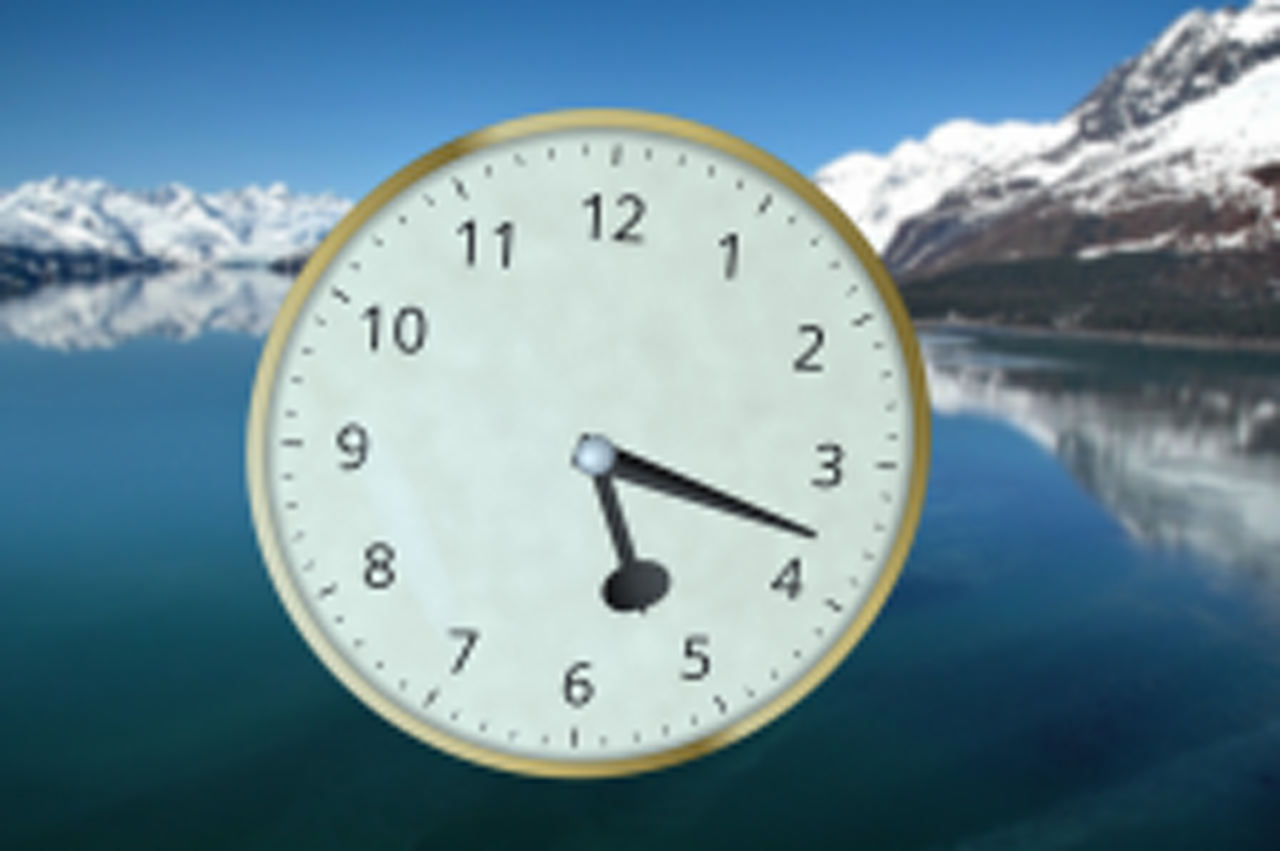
{"hour": 5, "minute": 18}
